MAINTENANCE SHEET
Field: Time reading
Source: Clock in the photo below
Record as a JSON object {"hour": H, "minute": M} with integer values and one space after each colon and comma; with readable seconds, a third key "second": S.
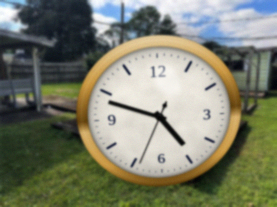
{"hour": 4, "minute": 48, "second": 34}
